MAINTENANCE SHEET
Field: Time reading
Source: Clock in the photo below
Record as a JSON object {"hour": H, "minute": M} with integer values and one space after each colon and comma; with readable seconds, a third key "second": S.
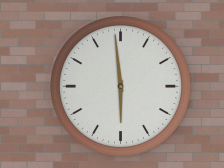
{"hour": 5, "minute": 59}
